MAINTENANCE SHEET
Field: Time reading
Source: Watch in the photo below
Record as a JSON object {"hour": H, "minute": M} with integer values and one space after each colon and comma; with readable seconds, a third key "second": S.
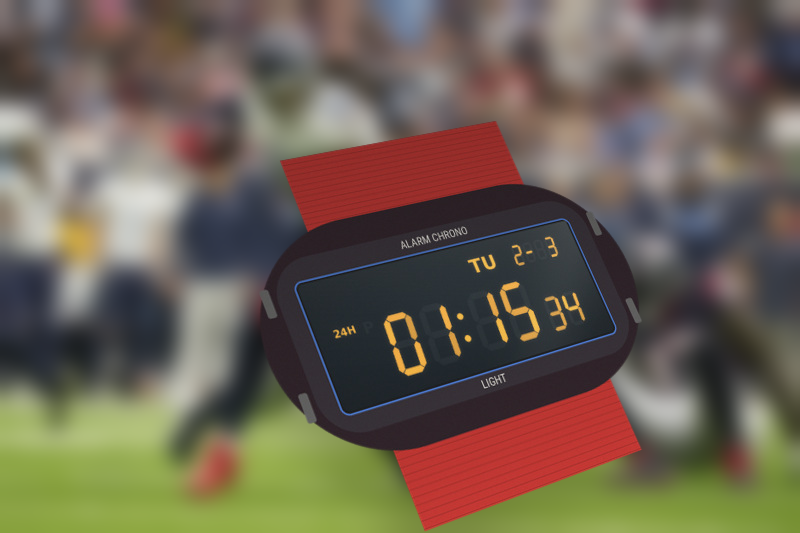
{"hour": 1, "minute": 15, "second": 34}
